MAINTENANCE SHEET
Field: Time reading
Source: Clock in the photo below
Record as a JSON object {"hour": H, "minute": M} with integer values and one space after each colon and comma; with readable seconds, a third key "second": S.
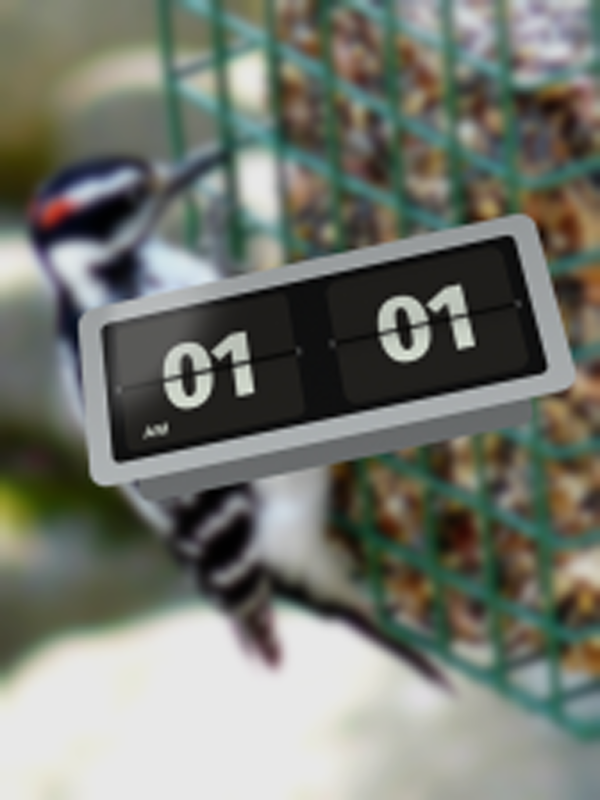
{"hour": 1, "minute": 1}
